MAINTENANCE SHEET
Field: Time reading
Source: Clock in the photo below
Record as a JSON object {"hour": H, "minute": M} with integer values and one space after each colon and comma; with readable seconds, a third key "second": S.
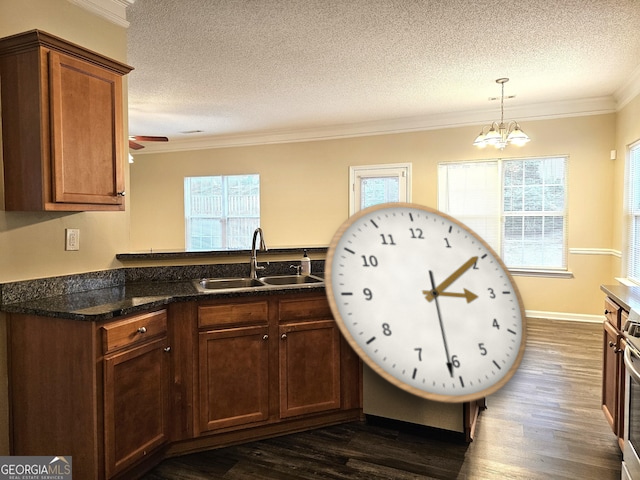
{"hour": 3, "minute": 9, "second": 31}
